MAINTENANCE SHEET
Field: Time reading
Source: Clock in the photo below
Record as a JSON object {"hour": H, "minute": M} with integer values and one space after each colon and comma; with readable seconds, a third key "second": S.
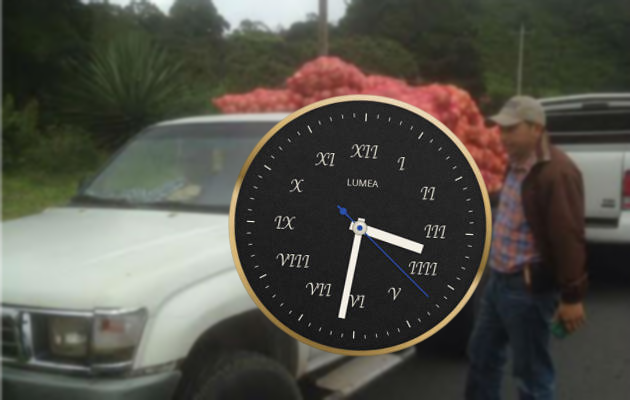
{"hour": 3, "minute": 31, "second": 22}
